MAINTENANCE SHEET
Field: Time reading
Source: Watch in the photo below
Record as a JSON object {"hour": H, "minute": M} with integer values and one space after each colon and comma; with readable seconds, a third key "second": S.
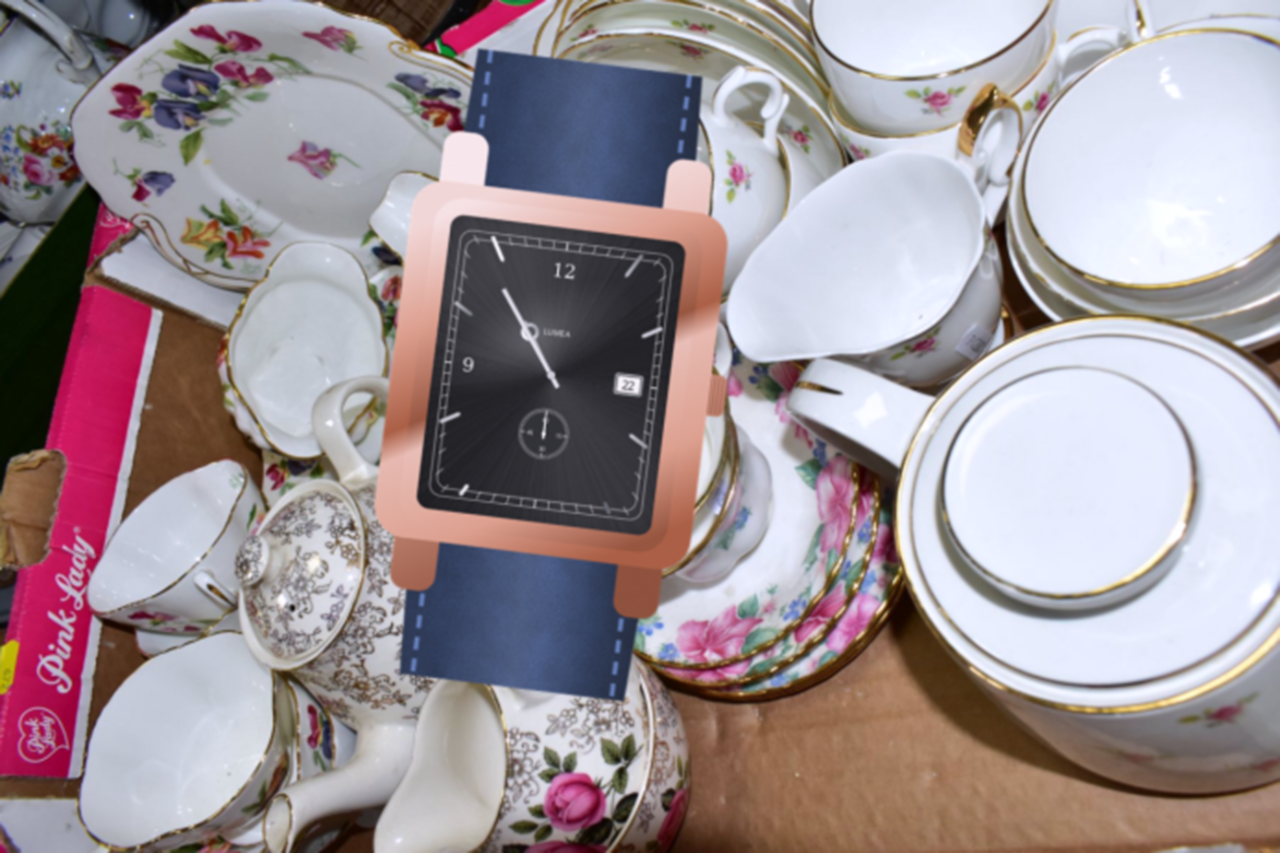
{"hour": 10, "minute": 54}
